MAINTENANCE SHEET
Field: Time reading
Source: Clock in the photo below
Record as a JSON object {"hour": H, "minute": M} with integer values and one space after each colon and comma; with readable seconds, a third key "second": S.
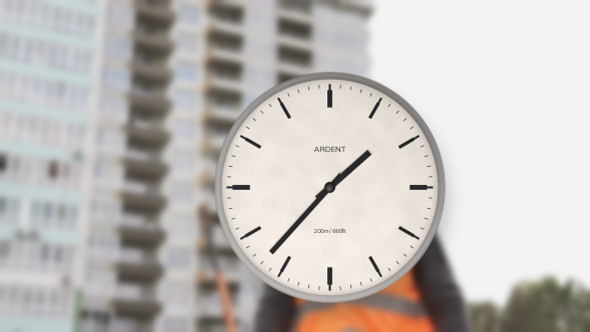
{"hour": 1, "minute": 37}
